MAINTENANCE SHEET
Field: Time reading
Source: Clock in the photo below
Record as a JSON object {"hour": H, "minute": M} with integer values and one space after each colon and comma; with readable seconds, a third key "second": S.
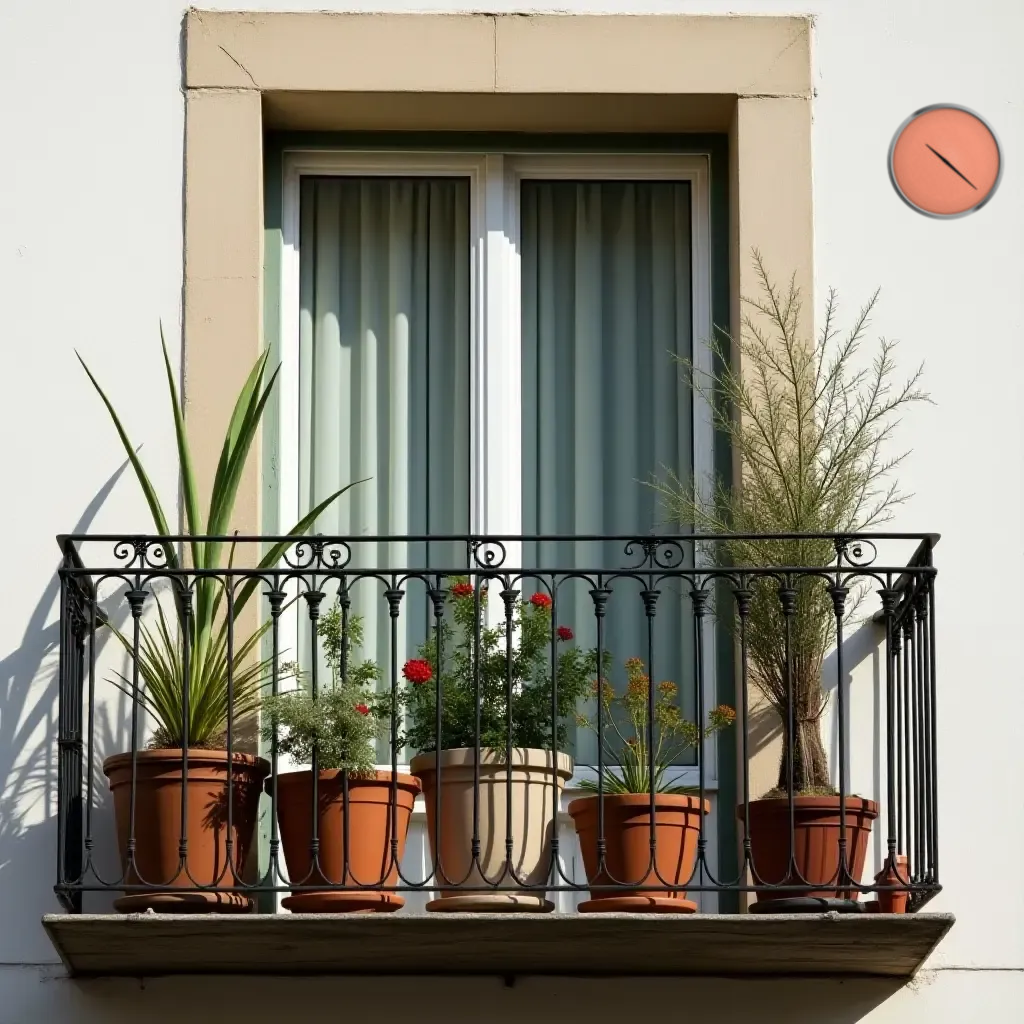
{"hour": 10, "minute": 22}
